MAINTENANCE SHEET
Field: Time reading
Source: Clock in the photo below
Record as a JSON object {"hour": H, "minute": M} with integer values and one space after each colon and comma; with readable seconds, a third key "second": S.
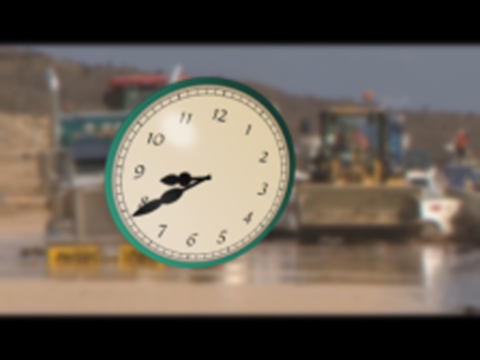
{"hour": 8, "minute": 39}
